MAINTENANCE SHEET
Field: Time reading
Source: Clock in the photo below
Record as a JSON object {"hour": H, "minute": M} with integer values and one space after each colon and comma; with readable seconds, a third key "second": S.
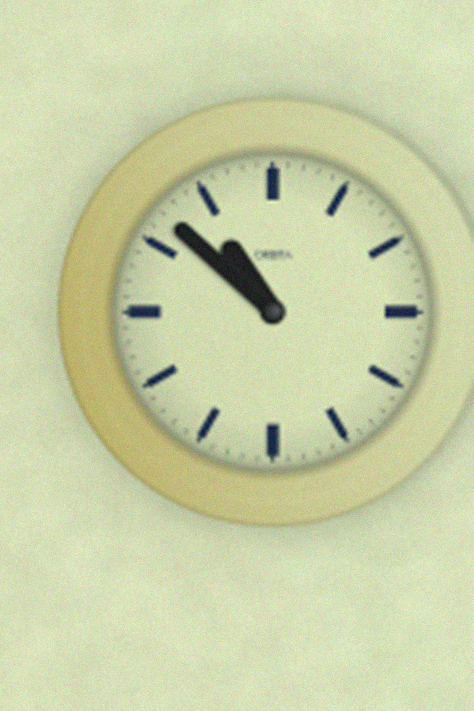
{"hour": 10, "minute": 52}
